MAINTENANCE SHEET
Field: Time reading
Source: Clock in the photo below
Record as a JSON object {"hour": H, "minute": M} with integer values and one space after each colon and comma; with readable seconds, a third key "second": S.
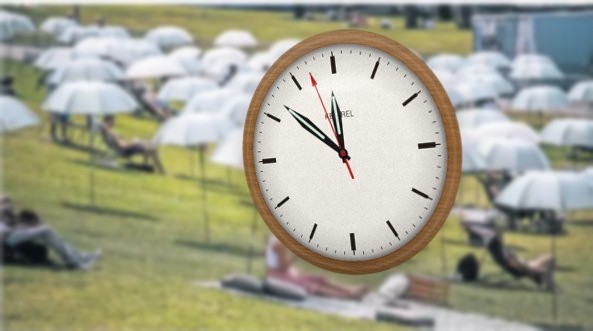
{"hour": 11, "minute": 51, "second": 57}
